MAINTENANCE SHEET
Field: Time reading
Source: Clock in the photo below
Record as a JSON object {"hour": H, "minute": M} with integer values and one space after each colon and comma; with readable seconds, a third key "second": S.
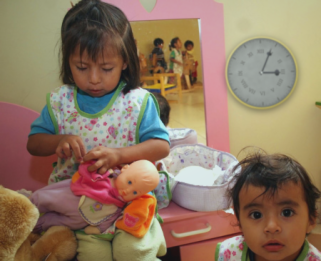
{"hour": 3, "minute": 4}
